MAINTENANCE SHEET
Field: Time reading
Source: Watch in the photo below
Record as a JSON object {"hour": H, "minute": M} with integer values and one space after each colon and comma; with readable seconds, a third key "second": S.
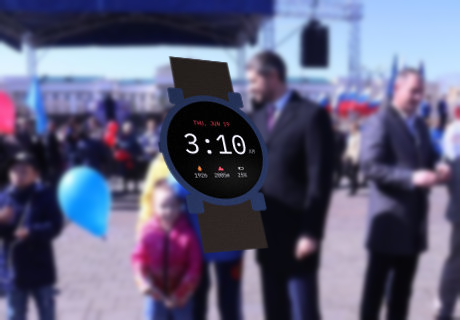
{"hour": 3, "minute": 10}
